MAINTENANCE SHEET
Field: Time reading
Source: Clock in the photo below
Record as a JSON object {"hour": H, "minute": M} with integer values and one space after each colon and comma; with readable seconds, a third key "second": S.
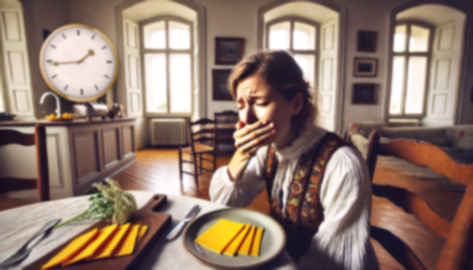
{"hour": 1, "minute": 44}
